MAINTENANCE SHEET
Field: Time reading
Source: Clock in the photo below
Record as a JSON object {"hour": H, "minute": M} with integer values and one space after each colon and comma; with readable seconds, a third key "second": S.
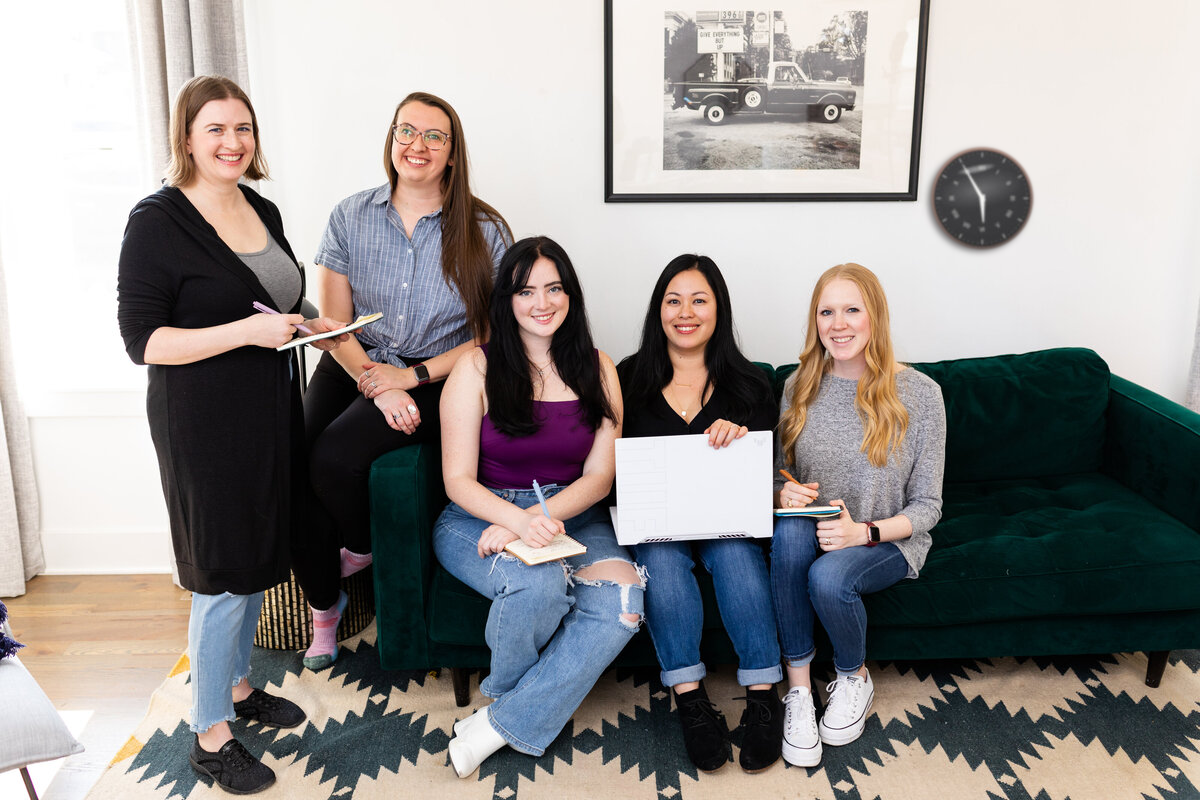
{"hour": 5, "minute": 55}
